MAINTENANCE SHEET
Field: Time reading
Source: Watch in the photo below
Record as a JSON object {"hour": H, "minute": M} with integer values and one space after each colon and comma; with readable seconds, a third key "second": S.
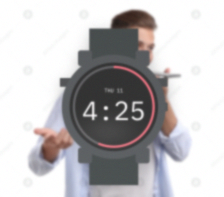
{"hour": 4, "minute": 25}
